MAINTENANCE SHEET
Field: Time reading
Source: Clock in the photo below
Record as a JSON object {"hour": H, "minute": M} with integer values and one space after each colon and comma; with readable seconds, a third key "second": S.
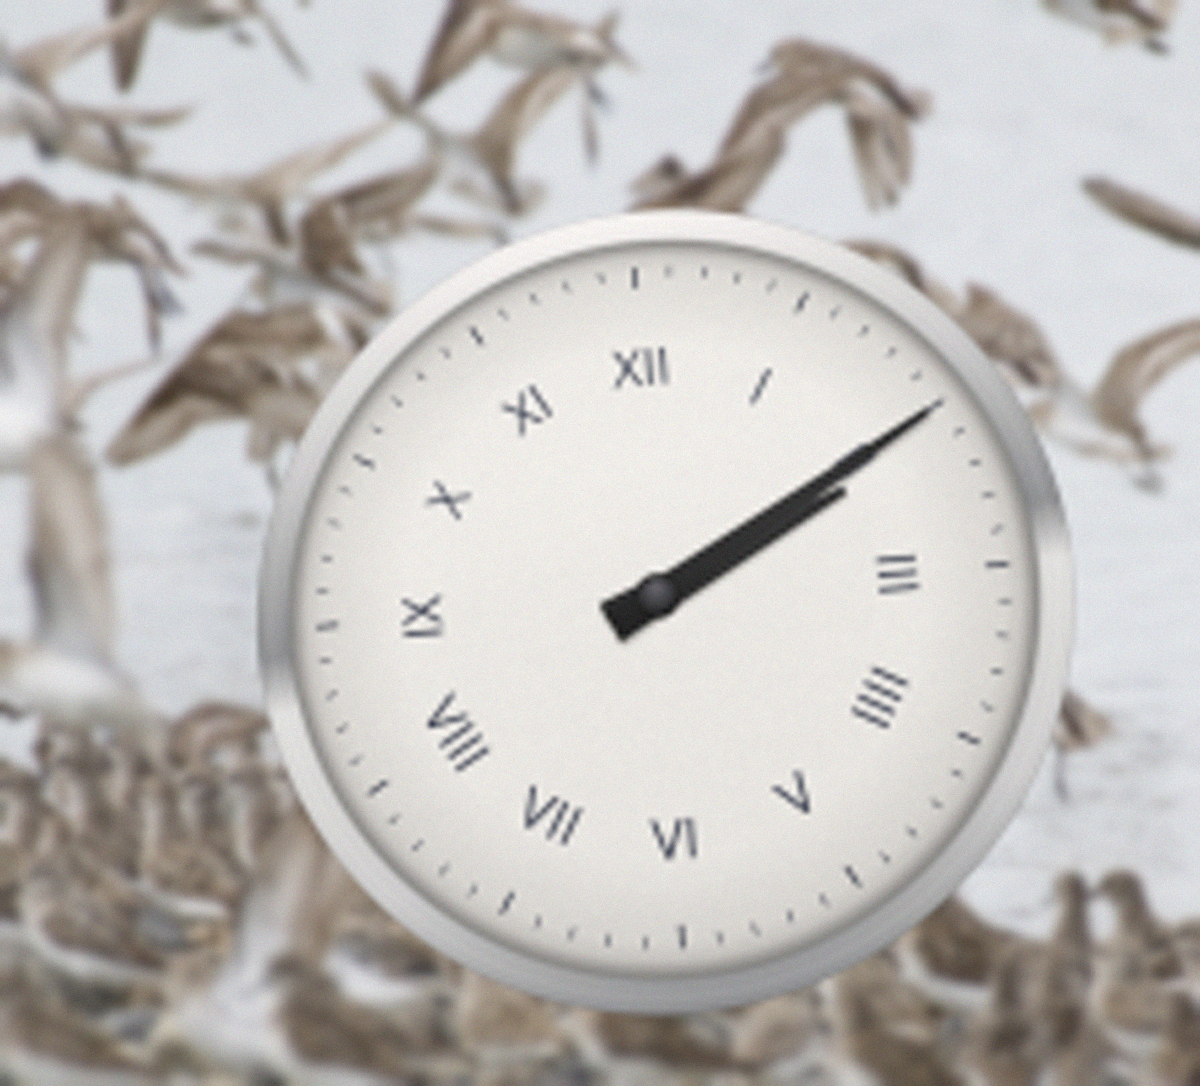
{"hour": 2, "minute": 10}
